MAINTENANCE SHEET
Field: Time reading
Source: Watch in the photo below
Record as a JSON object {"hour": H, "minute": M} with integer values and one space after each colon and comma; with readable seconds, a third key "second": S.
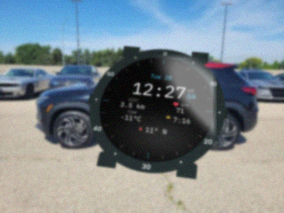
{"hour": 12, "minute": 27}
